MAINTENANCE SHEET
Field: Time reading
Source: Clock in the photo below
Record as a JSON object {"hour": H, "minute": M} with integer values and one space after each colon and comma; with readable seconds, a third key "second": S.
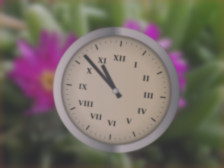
{"hour": 10, "minute": 52}
